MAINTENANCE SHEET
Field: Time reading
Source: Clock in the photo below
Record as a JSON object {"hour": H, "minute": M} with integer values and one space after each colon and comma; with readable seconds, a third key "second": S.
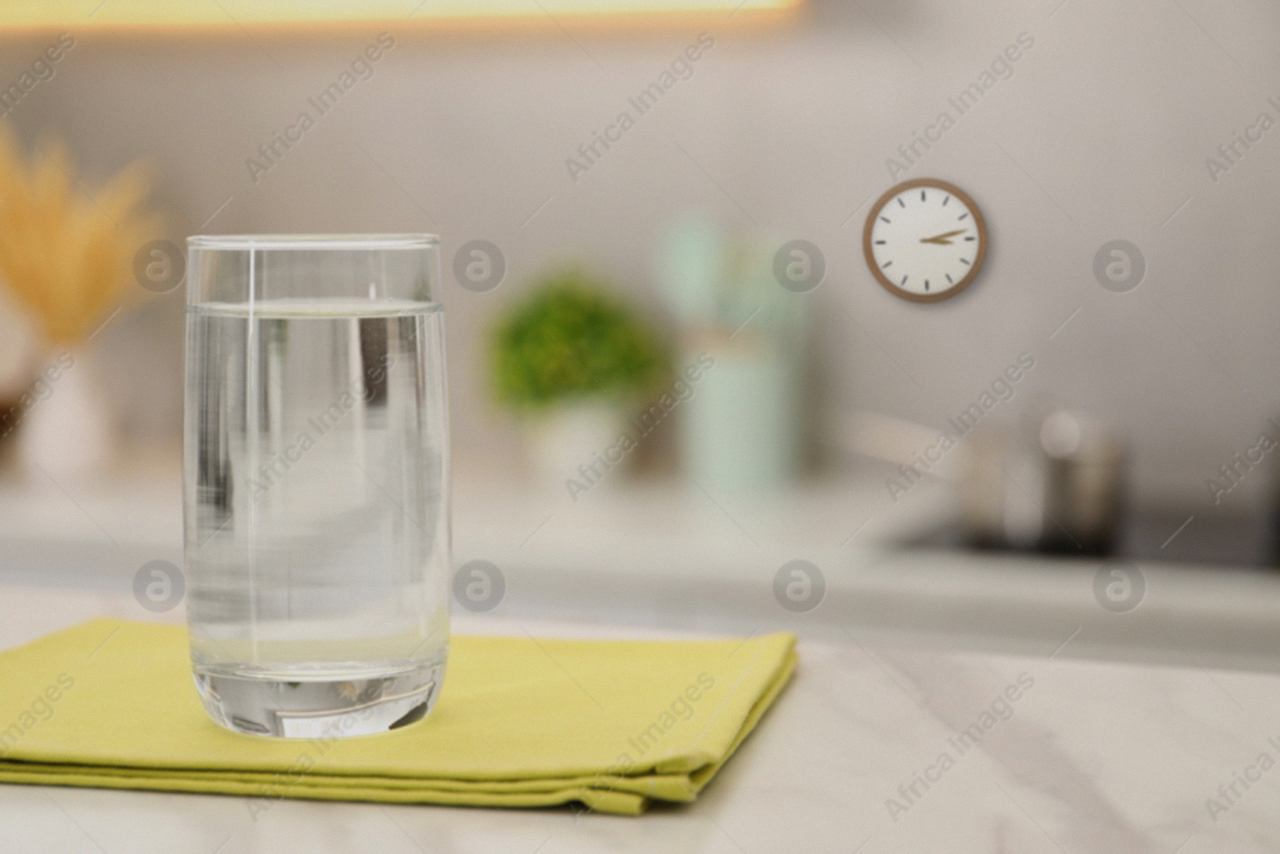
{"hour": 3, "minute": 13}
